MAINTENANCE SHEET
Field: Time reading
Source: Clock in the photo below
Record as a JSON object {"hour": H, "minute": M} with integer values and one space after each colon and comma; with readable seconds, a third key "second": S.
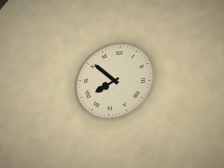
{"hour": 7, "minute": 51}
